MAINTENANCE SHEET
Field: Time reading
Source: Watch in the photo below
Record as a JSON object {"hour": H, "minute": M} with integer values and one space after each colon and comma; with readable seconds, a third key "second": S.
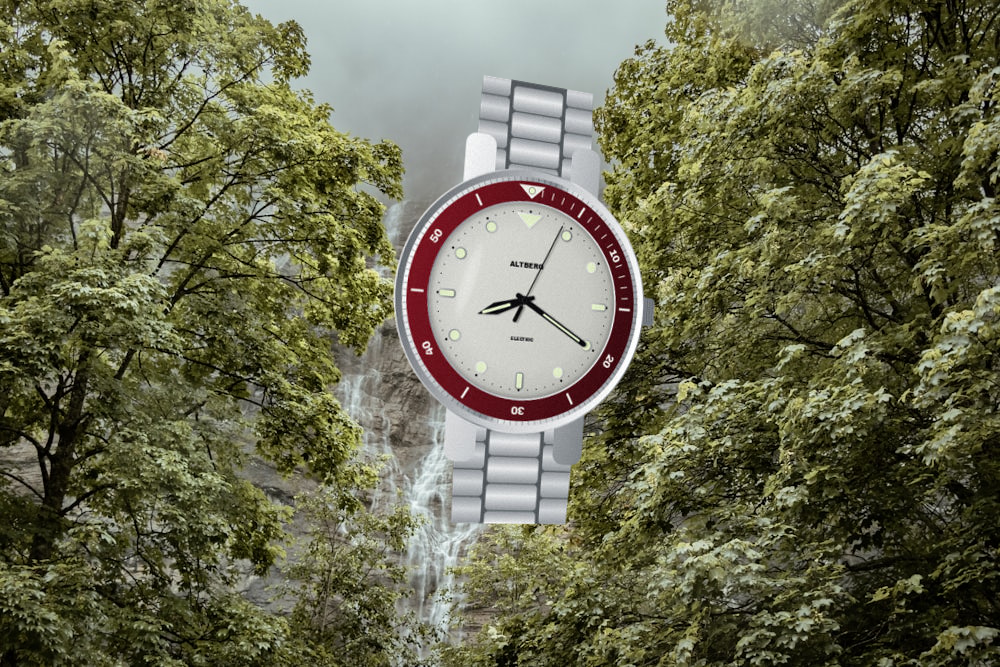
{"hour": 8, "minute": 20, "second": 4}
